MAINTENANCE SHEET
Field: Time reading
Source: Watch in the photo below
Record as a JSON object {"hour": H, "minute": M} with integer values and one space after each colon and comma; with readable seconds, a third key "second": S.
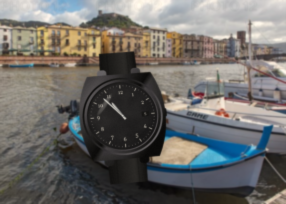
{"hour": 10, "minute": 53}
